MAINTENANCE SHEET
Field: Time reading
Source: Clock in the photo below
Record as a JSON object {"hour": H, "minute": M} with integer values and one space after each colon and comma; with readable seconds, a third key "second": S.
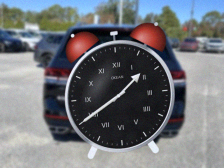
{"hour": 1, "minute": 40}
